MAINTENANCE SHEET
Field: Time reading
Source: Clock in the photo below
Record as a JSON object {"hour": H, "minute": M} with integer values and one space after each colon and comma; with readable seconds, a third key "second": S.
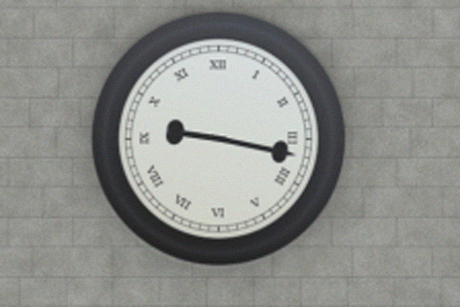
{"hour": 9, "minute": 17}
